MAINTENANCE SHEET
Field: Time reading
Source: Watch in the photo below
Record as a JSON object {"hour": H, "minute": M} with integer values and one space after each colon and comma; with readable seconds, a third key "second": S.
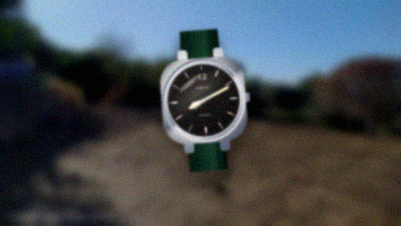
{"hour": 8, "minute": 11}
